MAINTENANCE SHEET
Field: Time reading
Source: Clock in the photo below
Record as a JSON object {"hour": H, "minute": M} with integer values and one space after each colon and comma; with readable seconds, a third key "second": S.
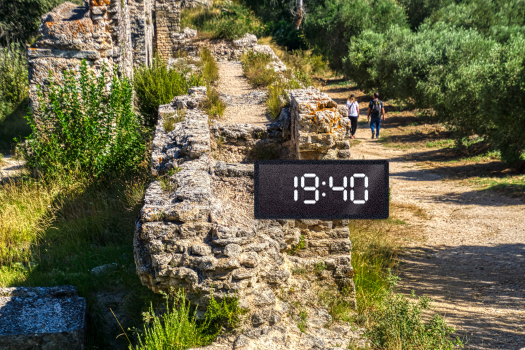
{"hour": 19, "minute": 40}
